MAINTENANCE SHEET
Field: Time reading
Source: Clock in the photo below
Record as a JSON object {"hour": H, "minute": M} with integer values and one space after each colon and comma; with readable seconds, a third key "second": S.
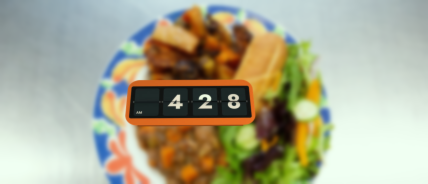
{"hour": 4, "minute": 28}
